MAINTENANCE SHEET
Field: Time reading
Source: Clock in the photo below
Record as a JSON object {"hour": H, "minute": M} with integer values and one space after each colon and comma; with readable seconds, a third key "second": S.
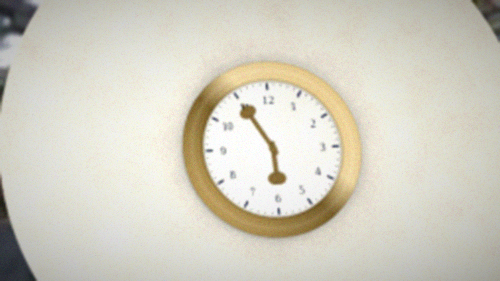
{"hour": 5, "minute": 55}
